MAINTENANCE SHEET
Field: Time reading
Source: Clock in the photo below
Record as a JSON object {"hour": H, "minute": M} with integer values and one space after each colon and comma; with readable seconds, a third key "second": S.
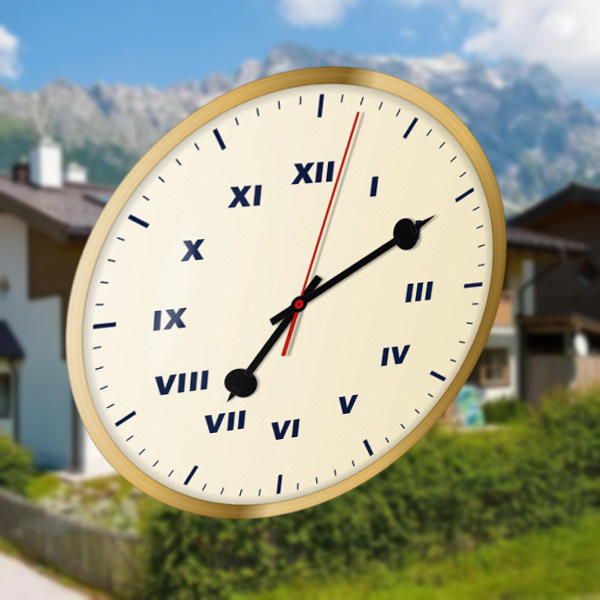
{"hour": 7, "minute": 10, "second": 2}
